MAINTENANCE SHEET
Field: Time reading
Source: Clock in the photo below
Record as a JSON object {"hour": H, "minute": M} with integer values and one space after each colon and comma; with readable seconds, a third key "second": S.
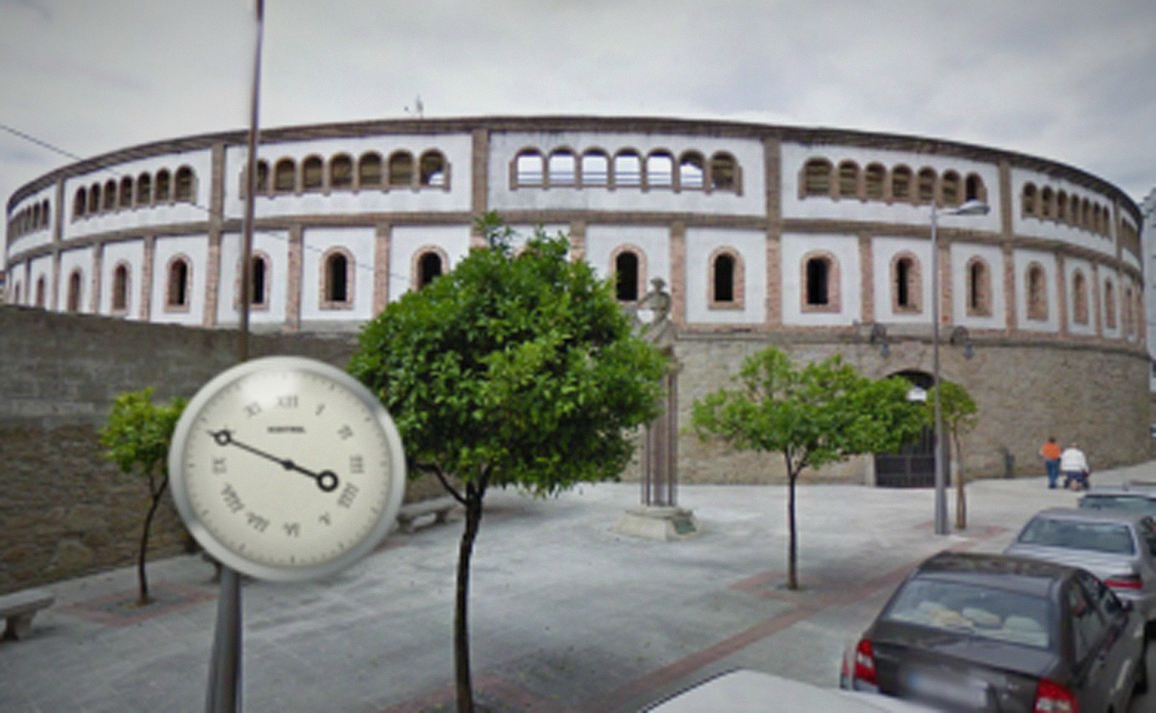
{"hour": 3, "minute": 49}
